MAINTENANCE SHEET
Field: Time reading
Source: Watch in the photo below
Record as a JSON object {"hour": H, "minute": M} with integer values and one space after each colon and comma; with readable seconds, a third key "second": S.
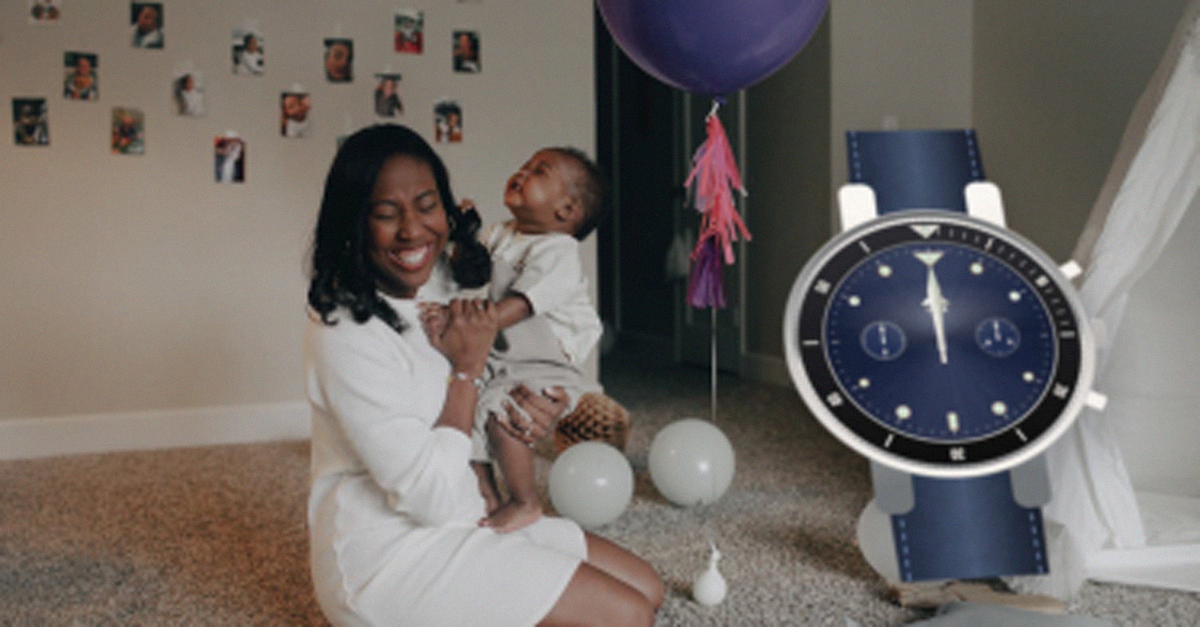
{"hour": 12, "minute": 0}
